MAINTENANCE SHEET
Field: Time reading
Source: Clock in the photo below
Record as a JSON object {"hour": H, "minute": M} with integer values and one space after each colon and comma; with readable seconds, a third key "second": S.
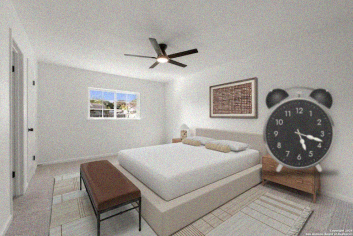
{"hour": 5, "minute": 18}
